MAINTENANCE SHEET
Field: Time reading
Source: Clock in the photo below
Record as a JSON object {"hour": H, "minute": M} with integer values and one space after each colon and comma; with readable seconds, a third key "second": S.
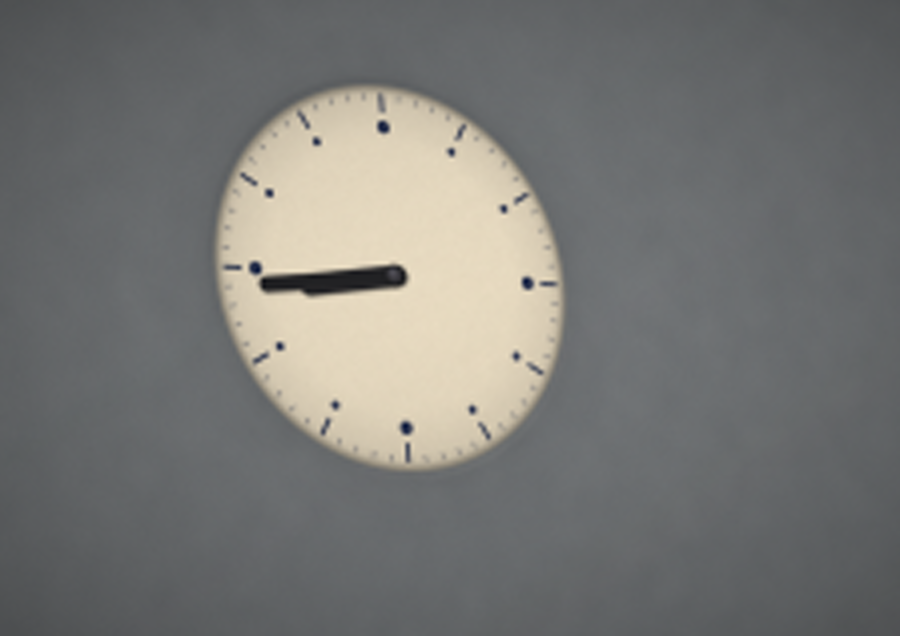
{"hour": 8, "minute": 44}
